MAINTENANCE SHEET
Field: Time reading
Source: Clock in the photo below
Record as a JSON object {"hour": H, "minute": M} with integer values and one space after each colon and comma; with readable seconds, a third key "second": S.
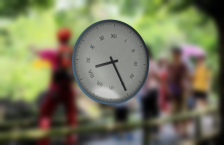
{"hour": 8, "minute": 25}
